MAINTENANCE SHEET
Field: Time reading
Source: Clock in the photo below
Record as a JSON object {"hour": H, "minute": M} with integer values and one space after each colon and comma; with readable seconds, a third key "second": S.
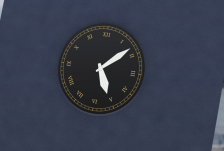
{"hour": 5, "minute": 8}
